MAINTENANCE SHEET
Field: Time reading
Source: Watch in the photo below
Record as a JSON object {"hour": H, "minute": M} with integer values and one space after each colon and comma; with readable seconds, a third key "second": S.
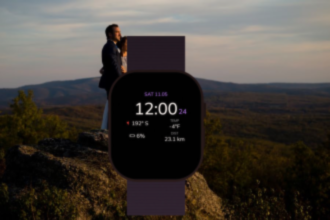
{"hour": 12, "minute": 0}
